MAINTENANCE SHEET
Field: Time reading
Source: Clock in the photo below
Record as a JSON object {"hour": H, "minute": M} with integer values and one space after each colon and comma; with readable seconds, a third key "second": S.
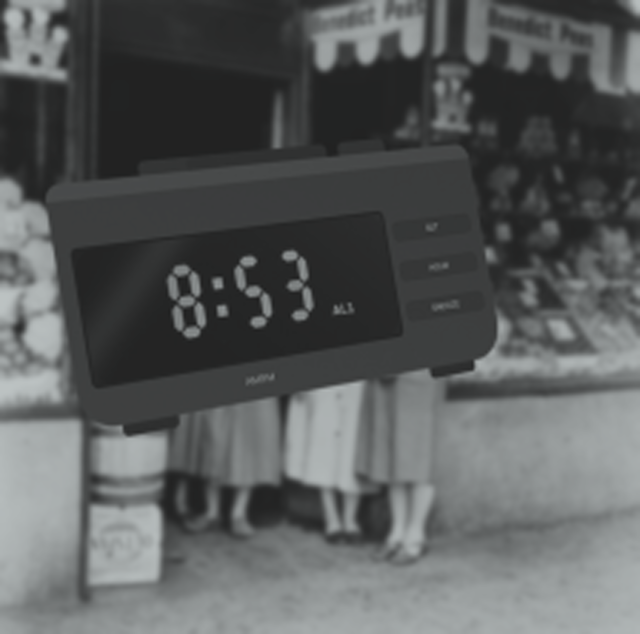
{"hour": 8, "minute": 53}
